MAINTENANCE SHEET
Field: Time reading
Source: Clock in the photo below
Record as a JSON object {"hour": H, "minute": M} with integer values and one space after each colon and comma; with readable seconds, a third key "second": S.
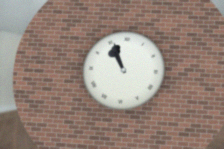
{"hour": 10, "minute": 56}
